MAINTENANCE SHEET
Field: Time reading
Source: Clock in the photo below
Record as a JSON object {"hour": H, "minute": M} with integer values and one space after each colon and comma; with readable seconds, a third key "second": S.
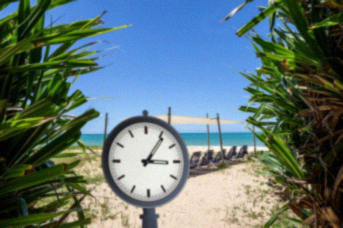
{"hour": 3, "minute": 6}
